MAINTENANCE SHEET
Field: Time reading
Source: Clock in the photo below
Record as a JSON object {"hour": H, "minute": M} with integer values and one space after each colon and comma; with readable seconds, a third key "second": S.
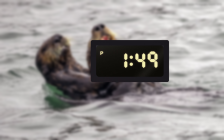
{"hour": 1, "minute": 49}
